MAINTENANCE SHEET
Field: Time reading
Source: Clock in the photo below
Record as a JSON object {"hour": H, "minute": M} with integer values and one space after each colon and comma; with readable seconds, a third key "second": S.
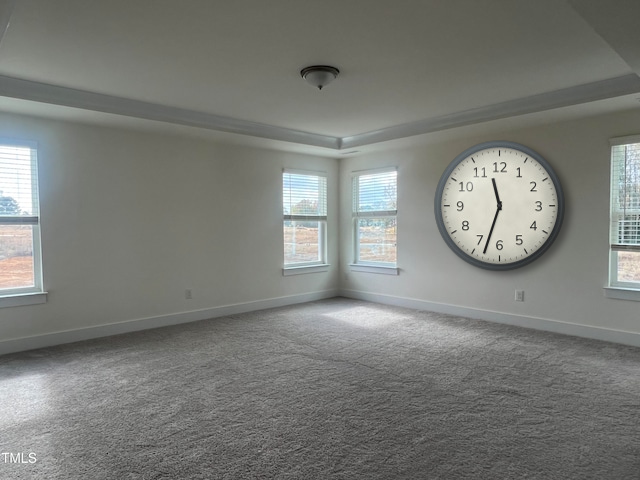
{"hour": 11, "minute": 33}
